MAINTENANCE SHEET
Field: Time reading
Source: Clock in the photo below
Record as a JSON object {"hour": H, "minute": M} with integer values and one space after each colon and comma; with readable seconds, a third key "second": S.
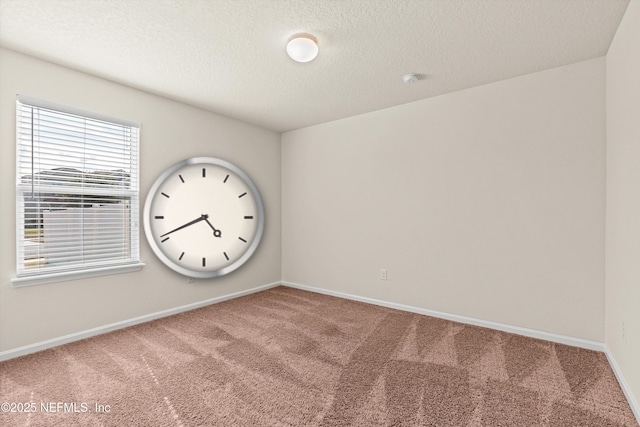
{"hour": 4, "minute": 41}
